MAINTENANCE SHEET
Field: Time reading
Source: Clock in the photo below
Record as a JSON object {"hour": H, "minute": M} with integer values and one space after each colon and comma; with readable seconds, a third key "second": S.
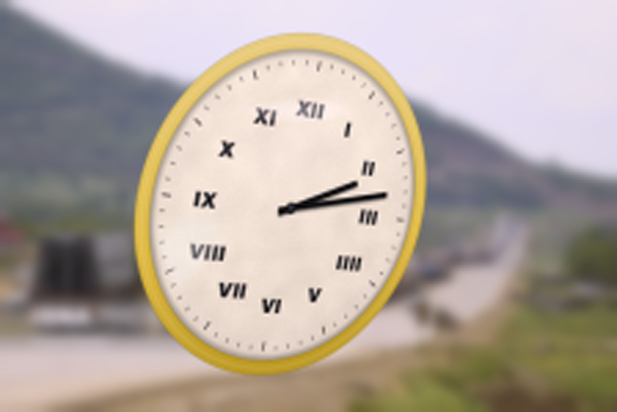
{"hour": 2, "minute": 13}
